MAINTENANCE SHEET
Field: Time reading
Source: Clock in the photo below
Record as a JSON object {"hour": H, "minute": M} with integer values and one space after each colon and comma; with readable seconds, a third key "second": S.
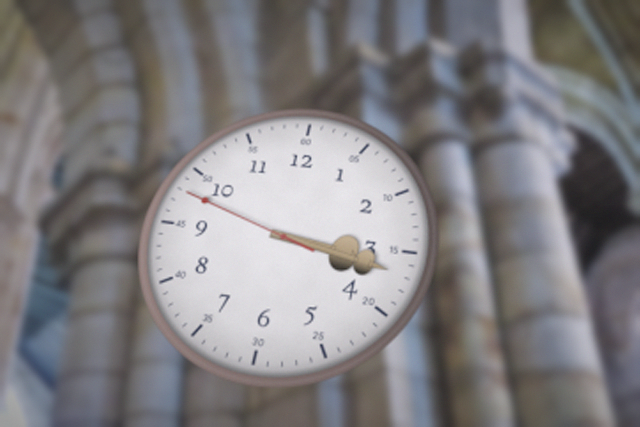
{"hour": 3, "minute": 16, "second": 48}
